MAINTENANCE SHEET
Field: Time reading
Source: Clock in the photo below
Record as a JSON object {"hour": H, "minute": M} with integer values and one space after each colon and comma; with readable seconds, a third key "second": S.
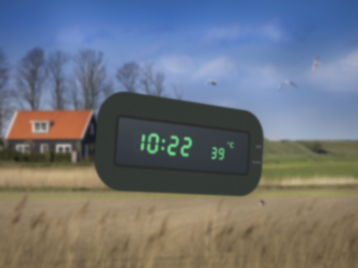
{"hour": 10, "minute": 22}
